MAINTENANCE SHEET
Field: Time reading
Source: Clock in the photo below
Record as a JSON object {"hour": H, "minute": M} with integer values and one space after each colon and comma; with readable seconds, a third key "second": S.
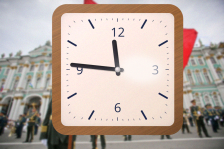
{"hour": 11, "minute": 46}
